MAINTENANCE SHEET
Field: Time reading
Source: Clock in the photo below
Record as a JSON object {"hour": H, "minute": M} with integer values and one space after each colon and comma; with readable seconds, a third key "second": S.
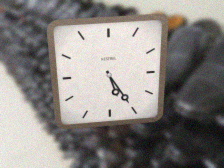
{"hour": 5, "minute": 25}
